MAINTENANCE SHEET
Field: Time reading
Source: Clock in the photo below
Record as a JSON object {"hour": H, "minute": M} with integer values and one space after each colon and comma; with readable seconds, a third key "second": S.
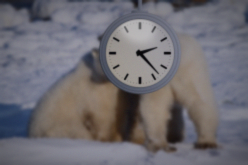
{"hour": 2, "minute": 23}
